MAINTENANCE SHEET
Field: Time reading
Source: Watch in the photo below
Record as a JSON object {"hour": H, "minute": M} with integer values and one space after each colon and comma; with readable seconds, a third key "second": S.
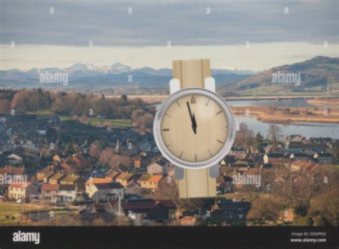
{"hour": 11, "minute": 58}
